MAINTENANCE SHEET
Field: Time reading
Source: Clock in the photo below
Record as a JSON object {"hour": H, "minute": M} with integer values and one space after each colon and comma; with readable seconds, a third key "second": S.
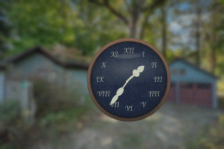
{"hour": 1, "minute": 36}
